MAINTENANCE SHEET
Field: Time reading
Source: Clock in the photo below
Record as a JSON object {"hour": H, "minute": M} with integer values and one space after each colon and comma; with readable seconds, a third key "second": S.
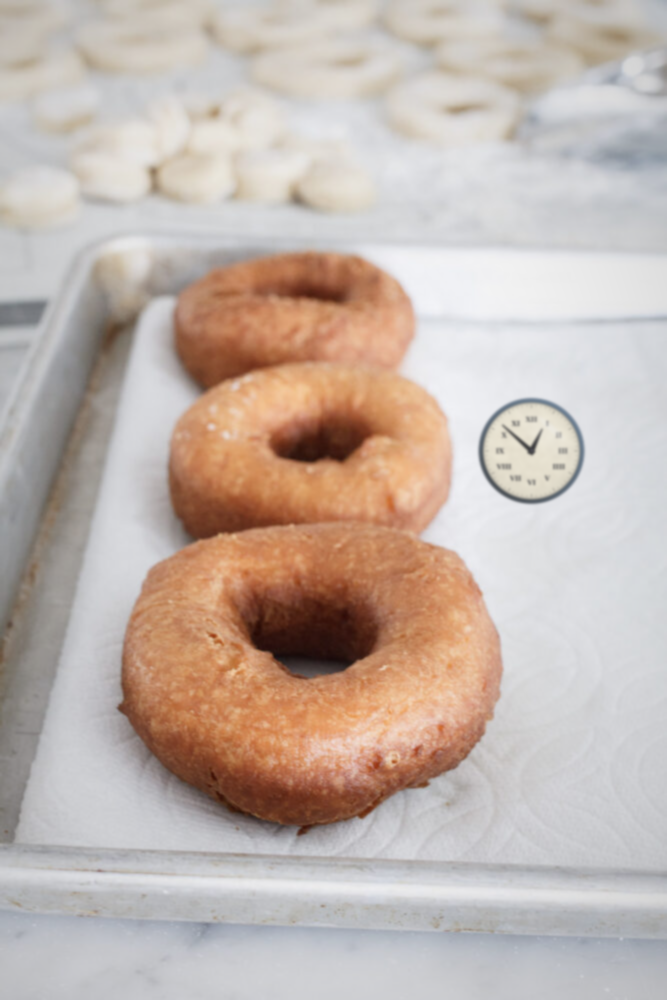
{"hour": 12, "minute": 52}
